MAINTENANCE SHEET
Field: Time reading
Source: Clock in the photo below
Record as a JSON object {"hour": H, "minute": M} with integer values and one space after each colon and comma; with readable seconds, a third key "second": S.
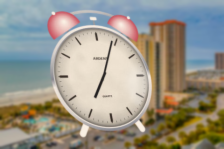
{"hour": 7, "minute": 4}
